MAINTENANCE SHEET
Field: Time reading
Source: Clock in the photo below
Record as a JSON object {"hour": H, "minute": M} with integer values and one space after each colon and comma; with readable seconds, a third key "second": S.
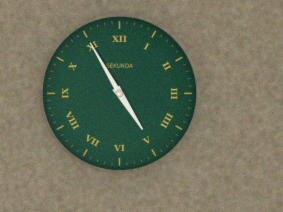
{"hour": 4, "minute": 55}
